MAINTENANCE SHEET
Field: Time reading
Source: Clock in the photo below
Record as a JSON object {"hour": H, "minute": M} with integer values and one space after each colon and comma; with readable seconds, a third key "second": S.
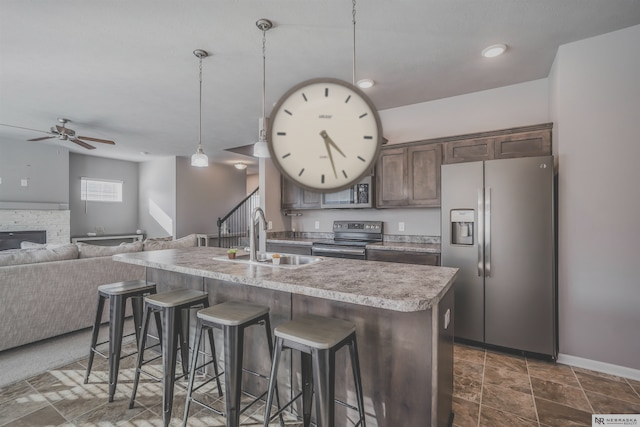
{"hour": 4, "minute": 27}
